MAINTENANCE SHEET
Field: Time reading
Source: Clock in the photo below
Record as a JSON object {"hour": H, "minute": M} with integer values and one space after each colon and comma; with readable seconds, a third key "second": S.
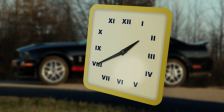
{"hour": 1, "minute": 40}
